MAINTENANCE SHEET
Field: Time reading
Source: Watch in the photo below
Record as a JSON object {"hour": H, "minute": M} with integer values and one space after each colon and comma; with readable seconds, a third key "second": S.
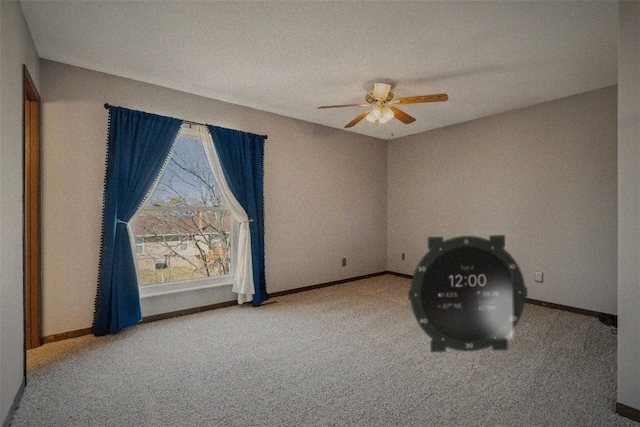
{"hour": 12, "minute": 0}
